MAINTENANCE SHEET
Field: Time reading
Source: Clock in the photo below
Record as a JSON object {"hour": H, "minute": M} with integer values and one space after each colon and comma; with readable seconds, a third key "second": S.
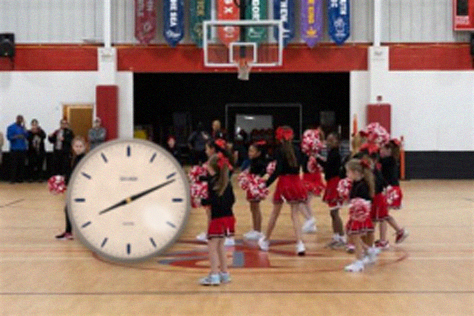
{"hour": 8, "minute": 11}
